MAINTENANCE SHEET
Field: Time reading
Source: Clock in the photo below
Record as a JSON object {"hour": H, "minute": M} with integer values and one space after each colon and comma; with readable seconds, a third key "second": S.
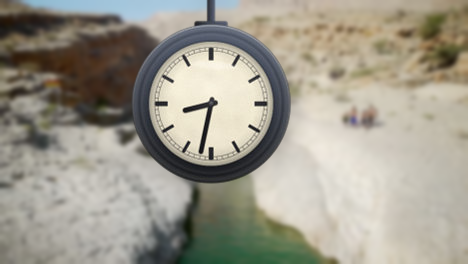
{"hour": 8, "minute": 32}
